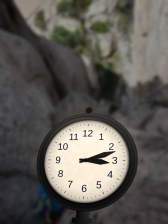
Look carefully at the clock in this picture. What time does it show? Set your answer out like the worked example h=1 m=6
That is h=3 m=12
